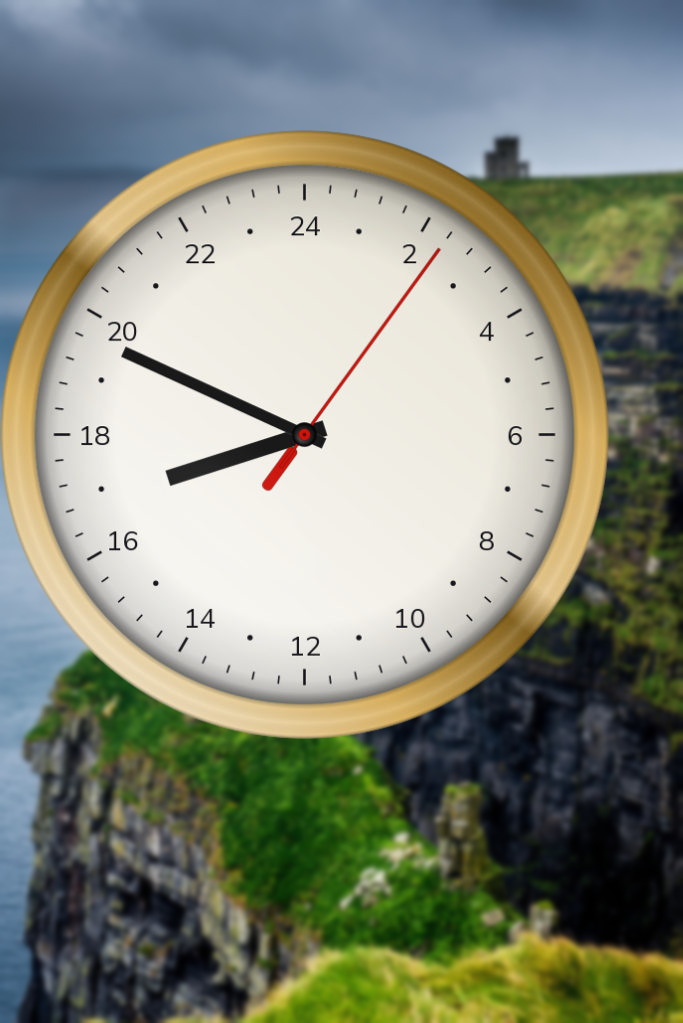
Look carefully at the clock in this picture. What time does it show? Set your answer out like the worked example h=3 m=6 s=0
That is h=16 m=49 s=6
